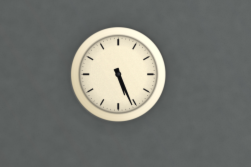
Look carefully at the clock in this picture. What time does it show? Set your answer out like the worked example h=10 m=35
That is h=5 m=26
